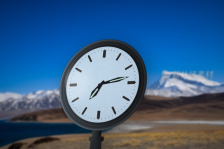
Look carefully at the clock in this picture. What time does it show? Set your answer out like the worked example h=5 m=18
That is h=7 m=13
